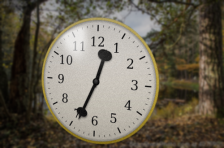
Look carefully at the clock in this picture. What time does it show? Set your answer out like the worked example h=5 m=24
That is h=12 m=34
